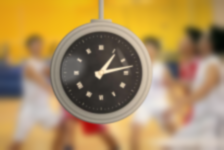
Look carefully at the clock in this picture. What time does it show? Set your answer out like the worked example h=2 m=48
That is h=1 m=13
